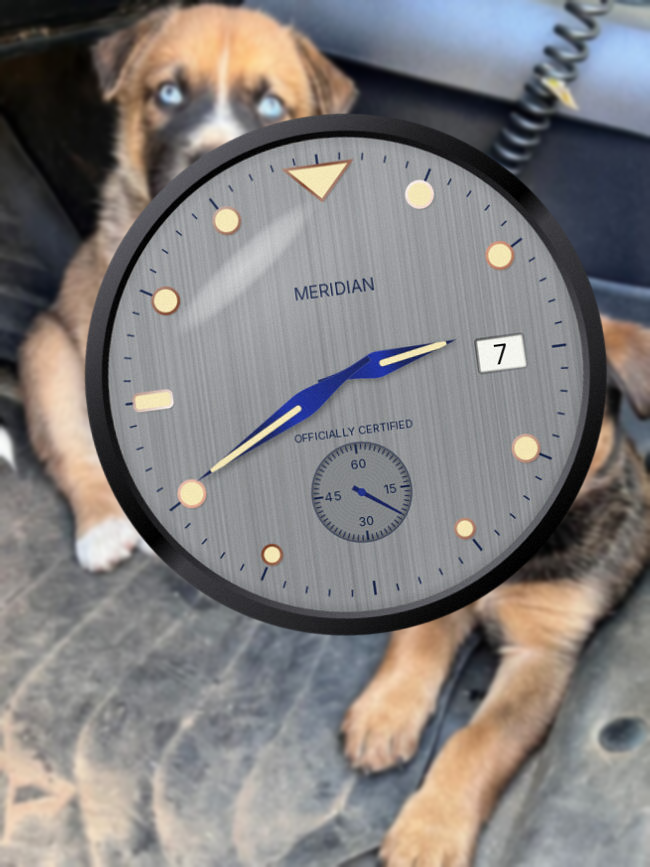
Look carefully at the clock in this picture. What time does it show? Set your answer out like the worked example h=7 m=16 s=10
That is h=2 m=40 s=21
